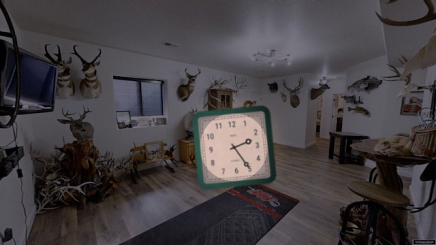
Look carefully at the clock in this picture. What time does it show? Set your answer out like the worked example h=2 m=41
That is h=2 m=25
